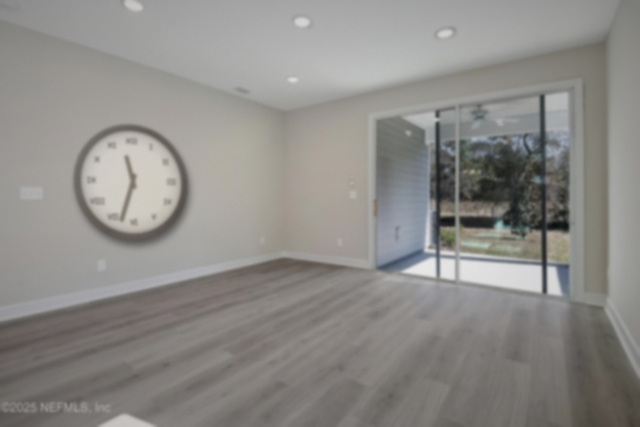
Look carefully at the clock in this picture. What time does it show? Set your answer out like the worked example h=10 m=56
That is h=11 m=33
